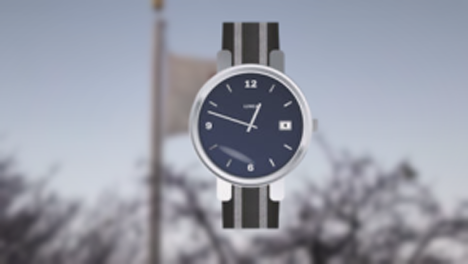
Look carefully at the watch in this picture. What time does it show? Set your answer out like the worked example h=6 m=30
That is h=12 m=48
